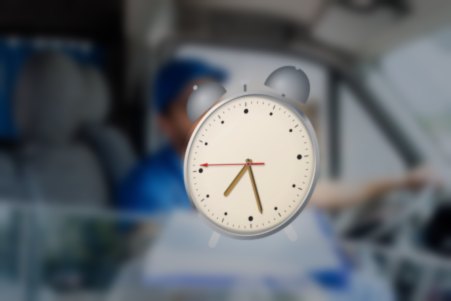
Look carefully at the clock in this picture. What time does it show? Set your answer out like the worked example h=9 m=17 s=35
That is h=7 m=27 s=46
